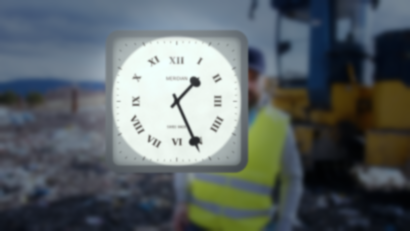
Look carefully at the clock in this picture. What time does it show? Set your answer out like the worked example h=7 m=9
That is h=1 m=26
